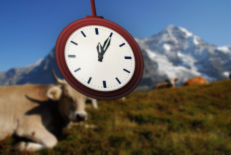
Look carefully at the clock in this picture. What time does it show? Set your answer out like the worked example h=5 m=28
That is h=12 m=5
